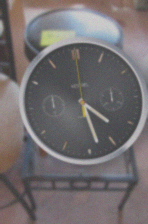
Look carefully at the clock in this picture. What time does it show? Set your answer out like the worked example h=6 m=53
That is h=4 m=28
